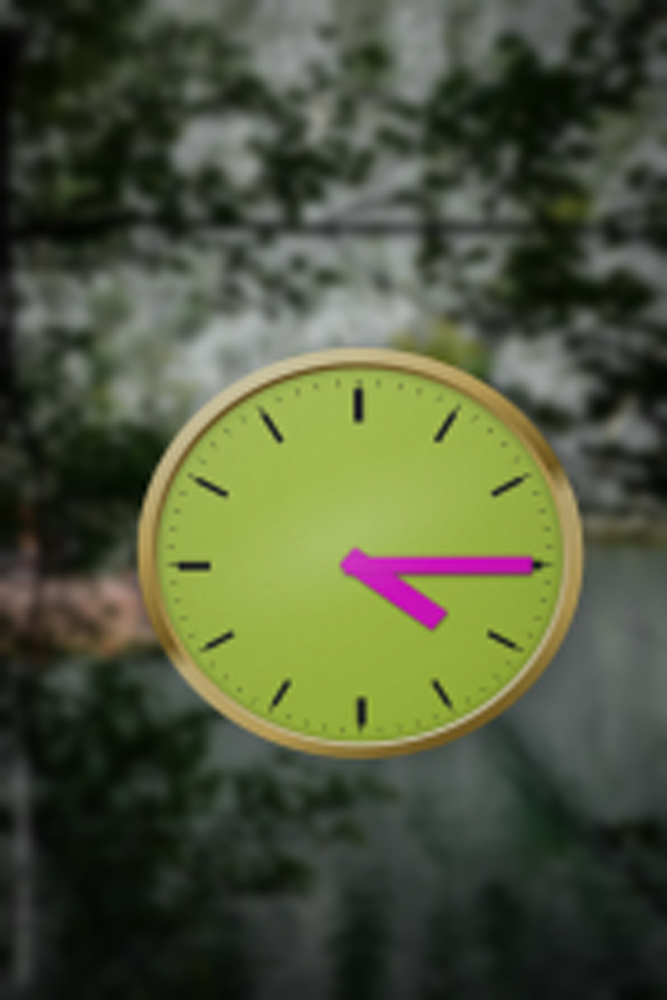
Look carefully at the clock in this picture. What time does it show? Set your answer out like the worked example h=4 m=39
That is h=4 m=15
